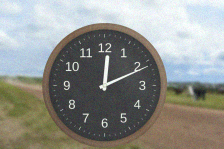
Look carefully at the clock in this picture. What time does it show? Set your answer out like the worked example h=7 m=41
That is h=12 m=11
